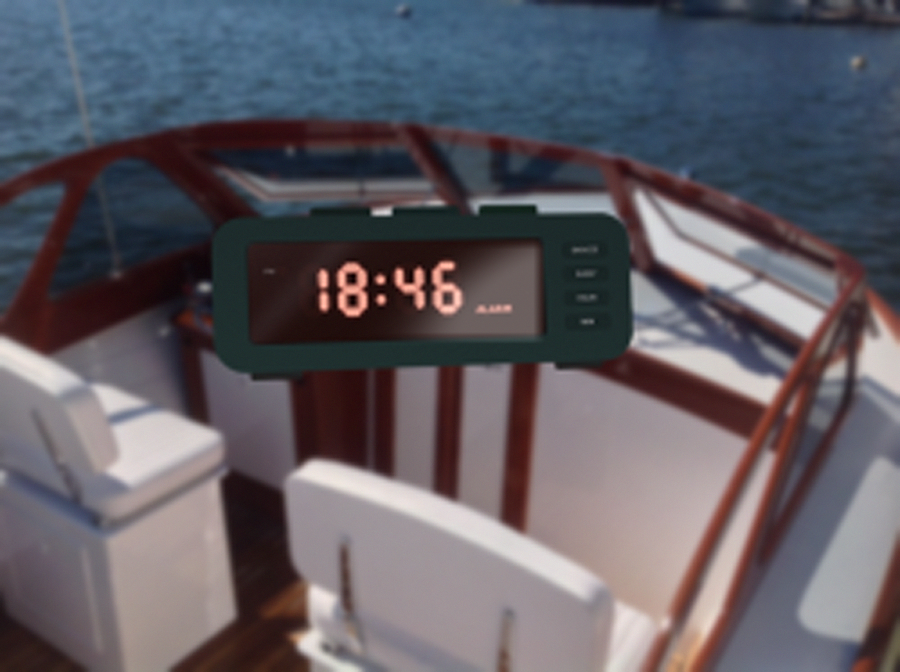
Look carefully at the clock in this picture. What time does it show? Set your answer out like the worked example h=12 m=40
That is h=18 m=46
